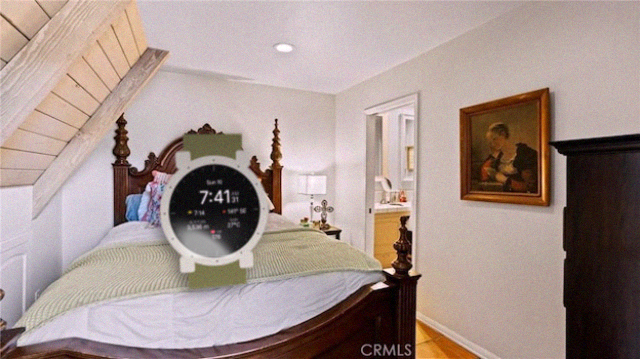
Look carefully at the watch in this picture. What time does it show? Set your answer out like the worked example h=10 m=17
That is h=7 m=41
